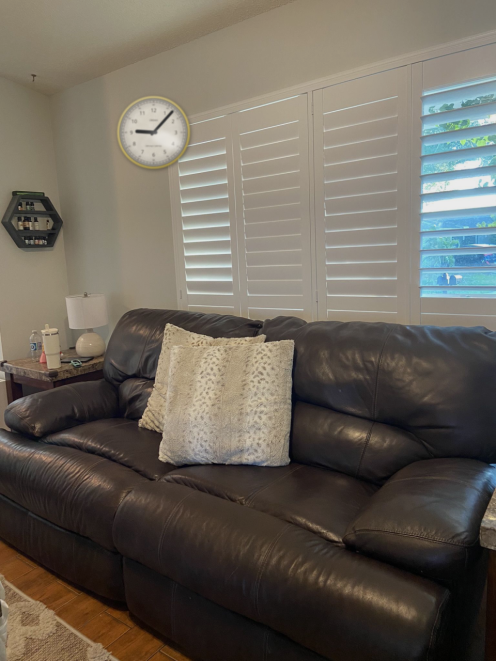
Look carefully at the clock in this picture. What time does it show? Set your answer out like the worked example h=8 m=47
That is h=9 m=7
